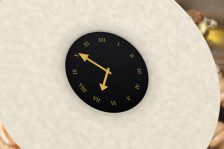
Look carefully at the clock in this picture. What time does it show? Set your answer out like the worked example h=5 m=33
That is h=6 m=51
